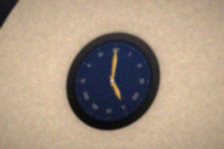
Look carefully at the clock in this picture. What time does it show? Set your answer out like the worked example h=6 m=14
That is h=5 m=0
